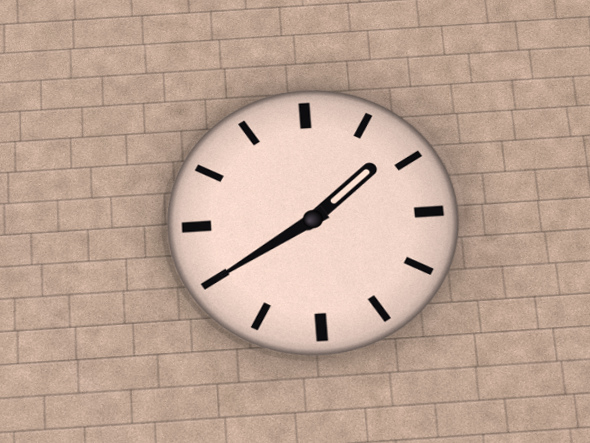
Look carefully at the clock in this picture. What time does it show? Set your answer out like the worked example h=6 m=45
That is h=1 m=40
